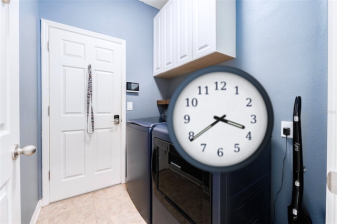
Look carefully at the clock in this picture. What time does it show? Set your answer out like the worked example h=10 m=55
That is h=3 m=39
